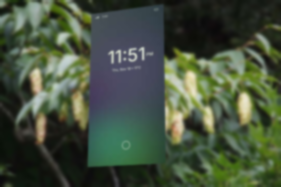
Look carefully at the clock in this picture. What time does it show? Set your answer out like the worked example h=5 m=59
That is h=11 m=51
